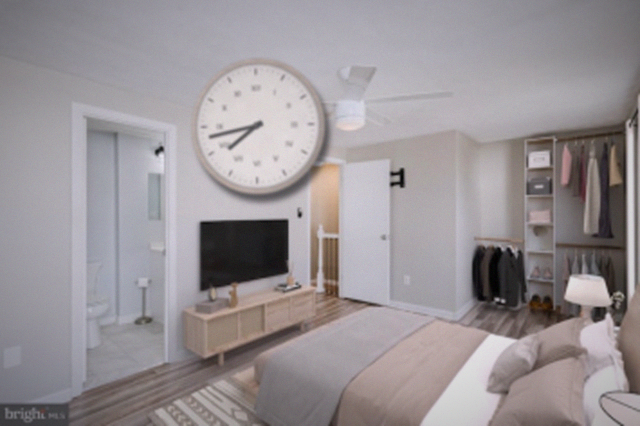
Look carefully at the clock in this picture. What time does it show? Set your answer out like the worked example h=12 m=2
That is h=7 m=43
